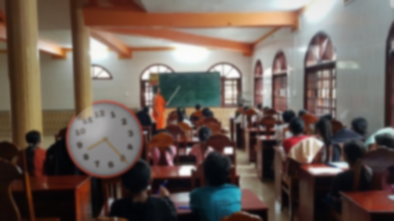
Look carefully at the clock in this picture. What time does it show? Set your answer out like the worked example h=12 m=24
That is h=8 m=25
